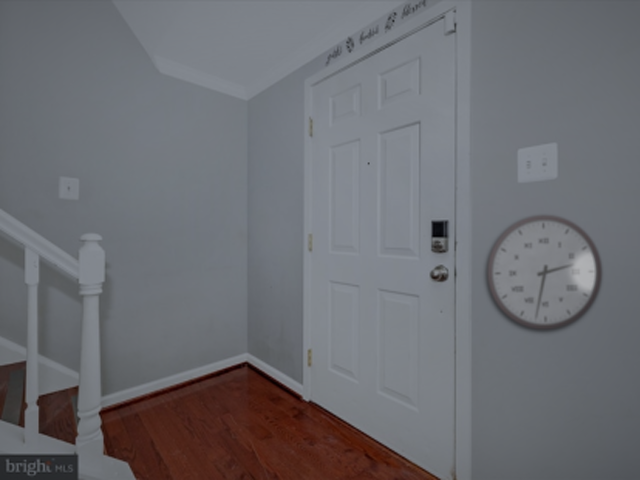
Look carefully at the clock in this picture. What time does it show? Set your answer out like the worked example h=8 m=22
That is h=2 m=32
